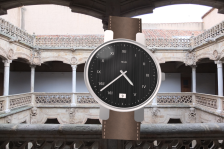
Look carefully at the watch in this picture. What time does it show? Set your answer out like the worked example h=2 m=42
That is h=4 m=38
